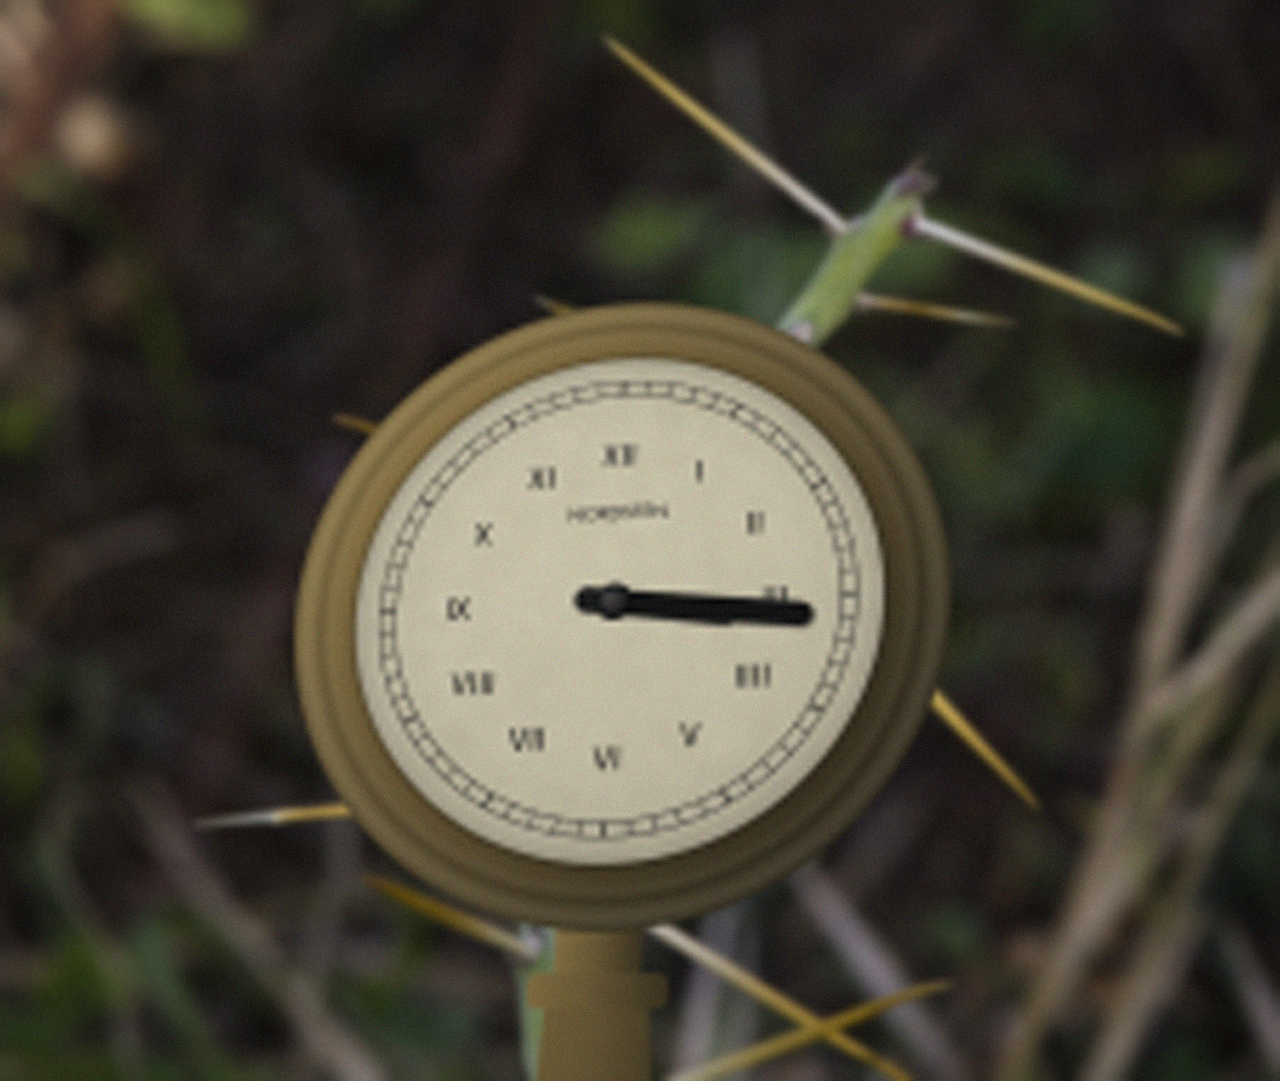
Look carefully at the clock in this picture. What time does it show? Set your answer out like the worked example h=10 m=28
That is h=3 m=16
